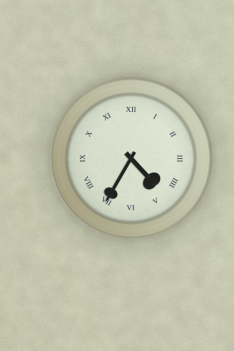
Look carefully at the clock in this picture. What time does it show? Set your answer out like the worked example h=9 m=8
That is h=4 m=35
